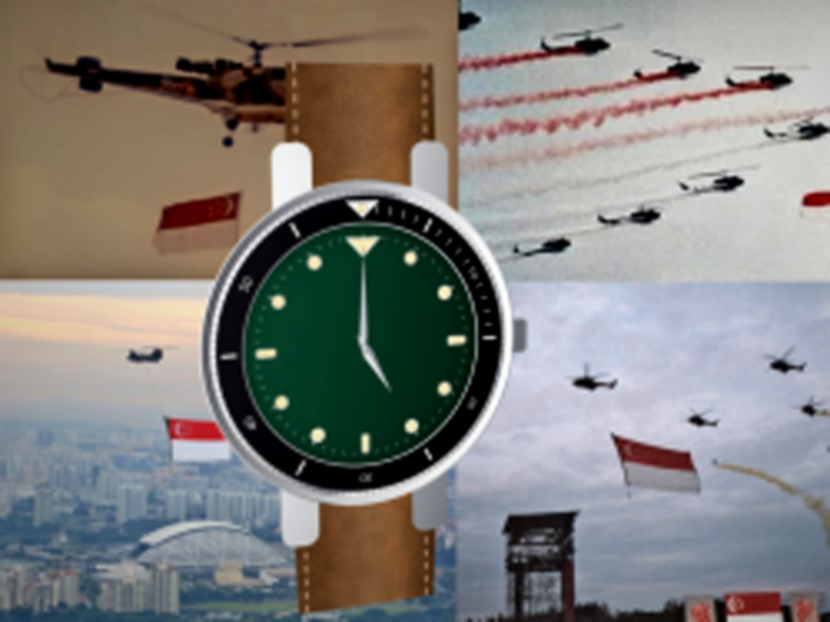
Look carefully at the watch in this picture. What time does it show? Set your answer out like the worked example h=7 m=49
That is h=5 m=0
